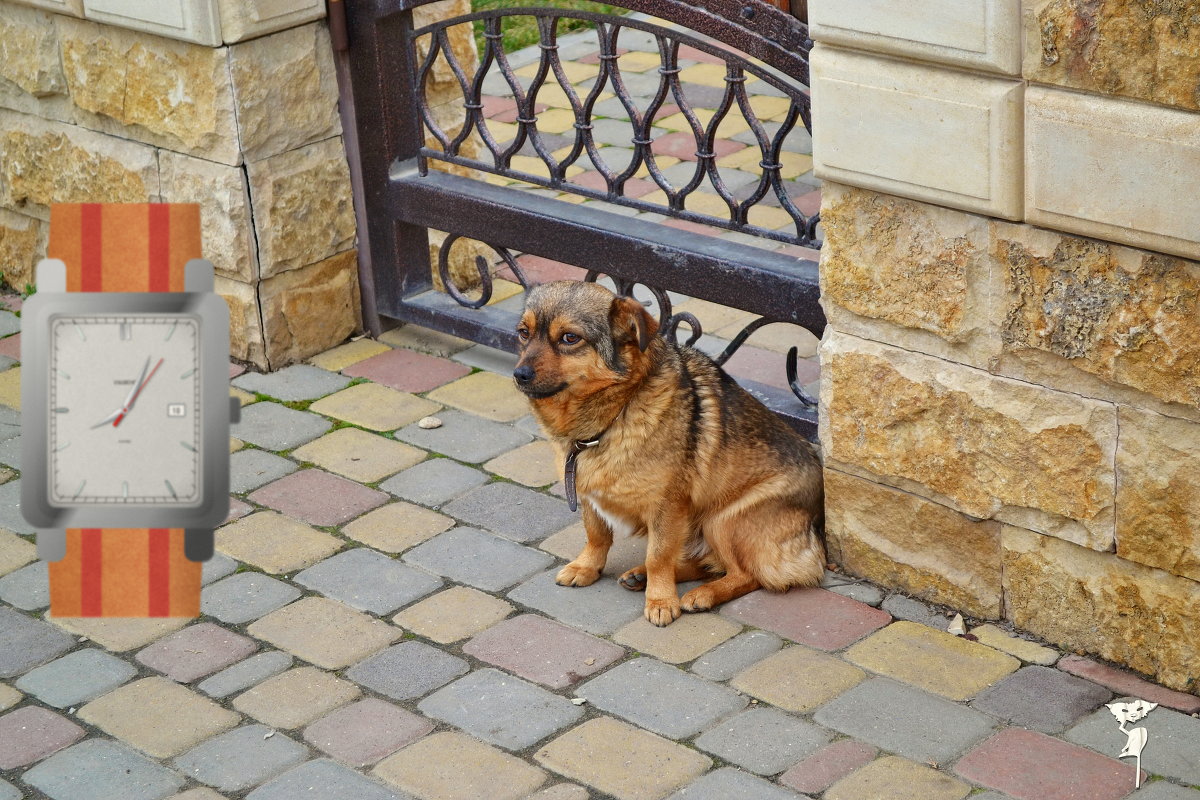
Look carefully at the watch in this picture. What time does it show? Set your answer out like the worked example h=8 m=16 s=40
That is h=8 m=4 s=6
